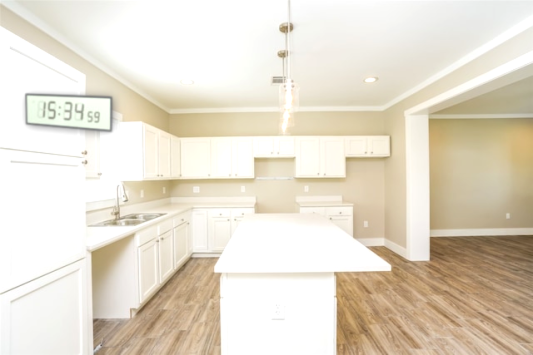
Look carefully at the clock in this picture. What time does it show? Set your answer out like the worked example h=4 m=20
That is h=15 m=34
